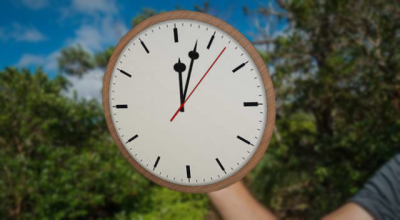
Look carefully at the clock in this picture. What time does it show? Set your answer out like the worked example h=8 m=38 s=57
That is h=12 m=3 s=7
